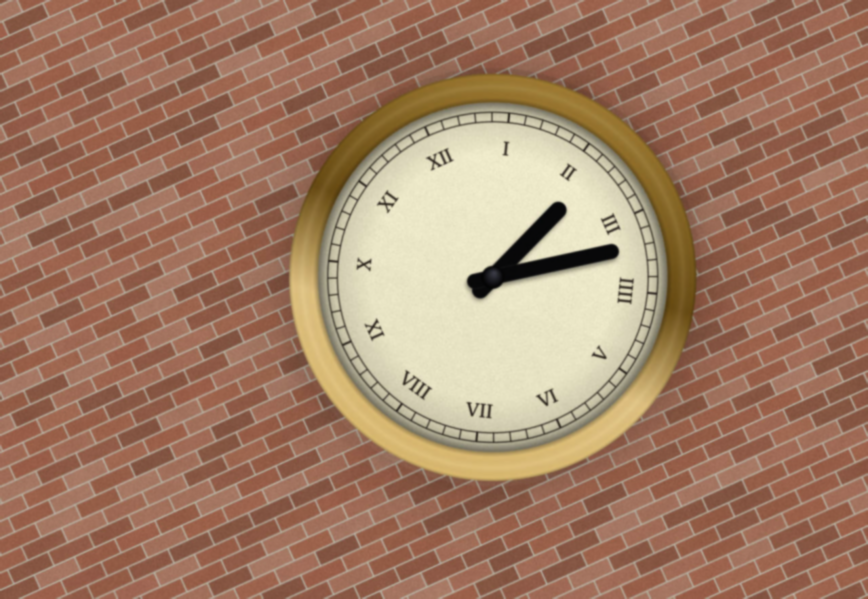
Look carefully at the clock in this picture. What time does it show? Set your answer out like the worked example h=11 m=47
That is h=2 m=17
